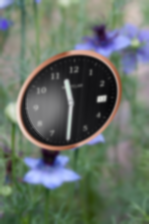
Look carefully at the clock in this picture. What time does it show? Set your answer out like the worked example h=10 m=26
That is h=11 m=30
